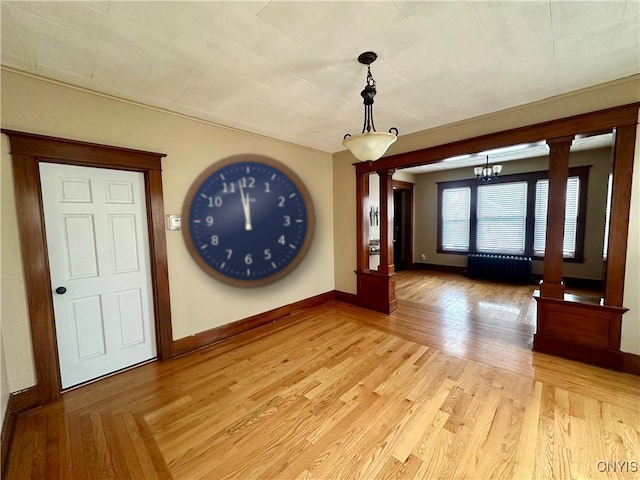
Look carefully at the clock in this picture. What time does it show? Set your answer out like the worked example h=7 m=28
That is h=11 m=58
